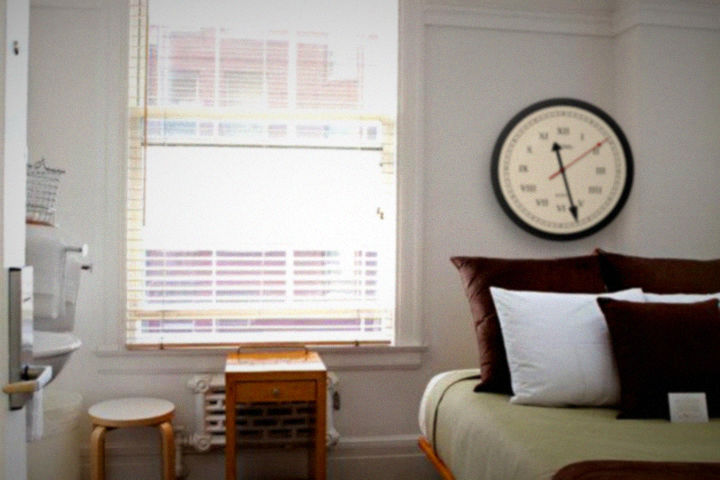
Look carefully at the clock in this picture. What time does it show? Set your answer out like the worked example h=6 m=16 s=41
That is h=11 m=27 s=9
